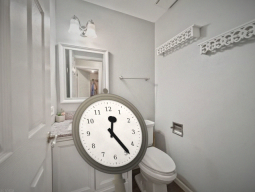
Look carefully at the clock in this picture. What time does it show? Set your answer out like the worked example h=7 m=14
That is h=12 m=24
